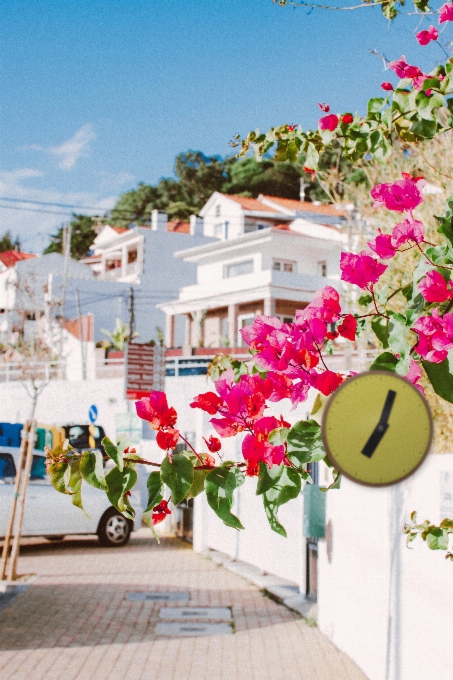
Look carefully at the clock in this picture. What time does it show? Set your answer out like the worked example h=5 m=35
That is h=7 m=3
